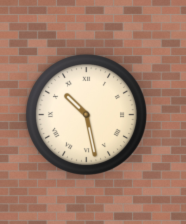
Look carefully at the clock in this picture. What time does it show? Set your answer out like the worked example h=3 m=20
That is h=10 m=28
